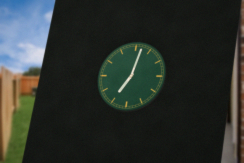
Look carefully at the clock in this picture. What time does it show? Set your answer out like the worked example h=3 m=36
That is h=7 m=2
